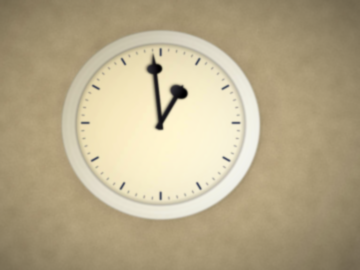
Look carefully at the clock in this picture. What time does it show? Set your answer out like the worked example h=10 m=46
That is h=12 m=59
